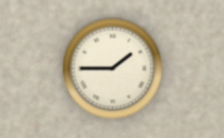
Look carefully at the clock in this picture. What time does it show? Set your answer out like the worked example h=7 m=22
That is h=1 m=45
